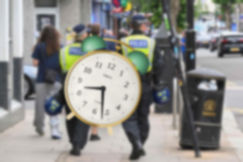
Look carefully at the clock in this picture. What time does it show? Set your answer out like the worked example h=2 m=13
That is h=8 m=27
